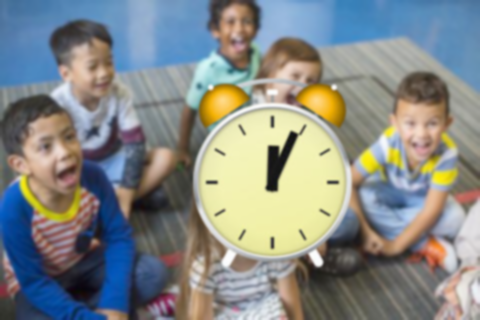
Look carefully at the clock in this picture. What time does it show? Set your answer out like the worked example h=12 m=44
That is h=12 m=4
